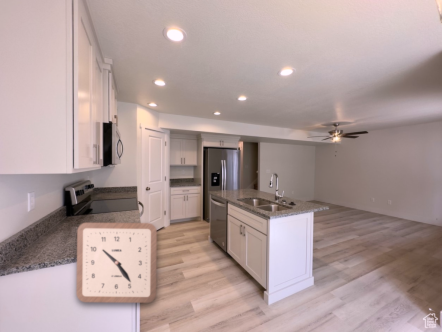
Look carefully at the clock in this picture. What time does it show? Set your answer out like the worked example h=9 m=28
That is h=10 m=24
